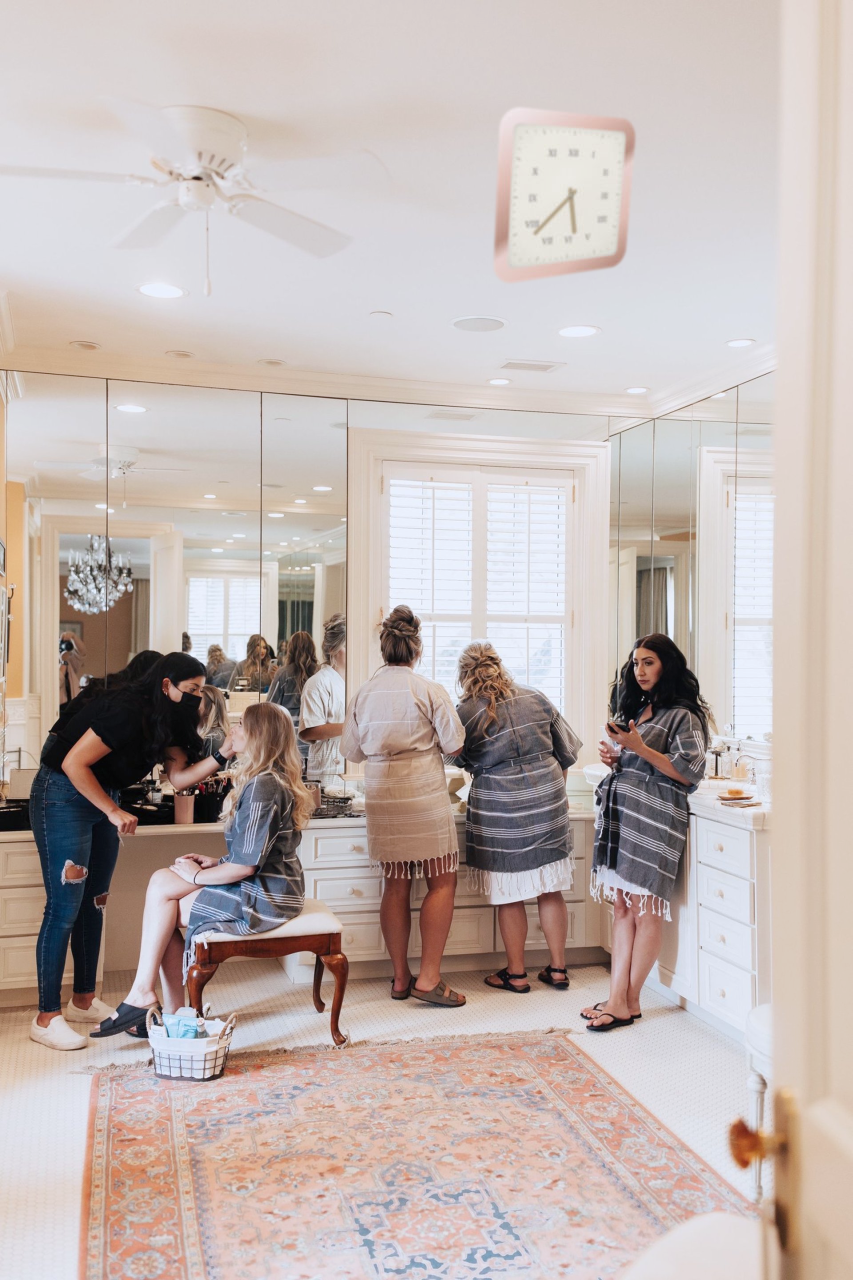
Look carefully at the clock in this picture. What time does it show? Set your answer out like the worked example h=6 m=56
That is h=5 m=38
